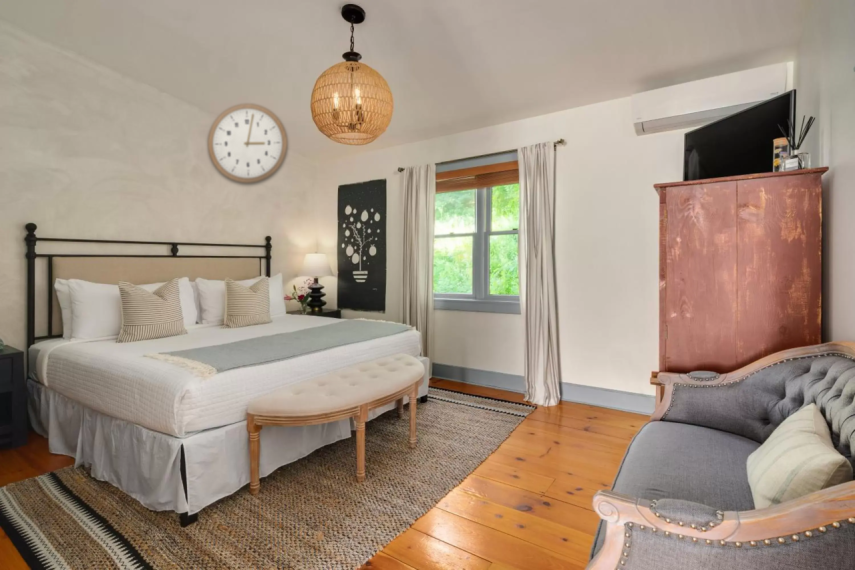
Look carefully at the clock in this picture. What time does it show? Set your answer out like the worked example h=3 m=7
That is h=3 m=2
